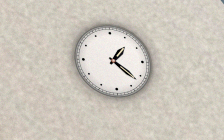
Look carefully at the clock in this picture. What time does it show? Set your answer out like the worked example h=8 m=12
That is h=1 m=22
